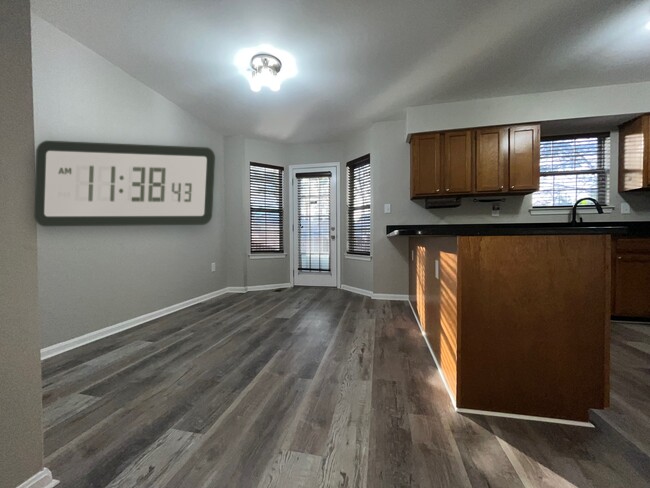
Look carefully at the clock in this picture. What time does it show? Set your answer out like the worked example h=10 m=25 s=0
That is h=11 m=38 s=43
